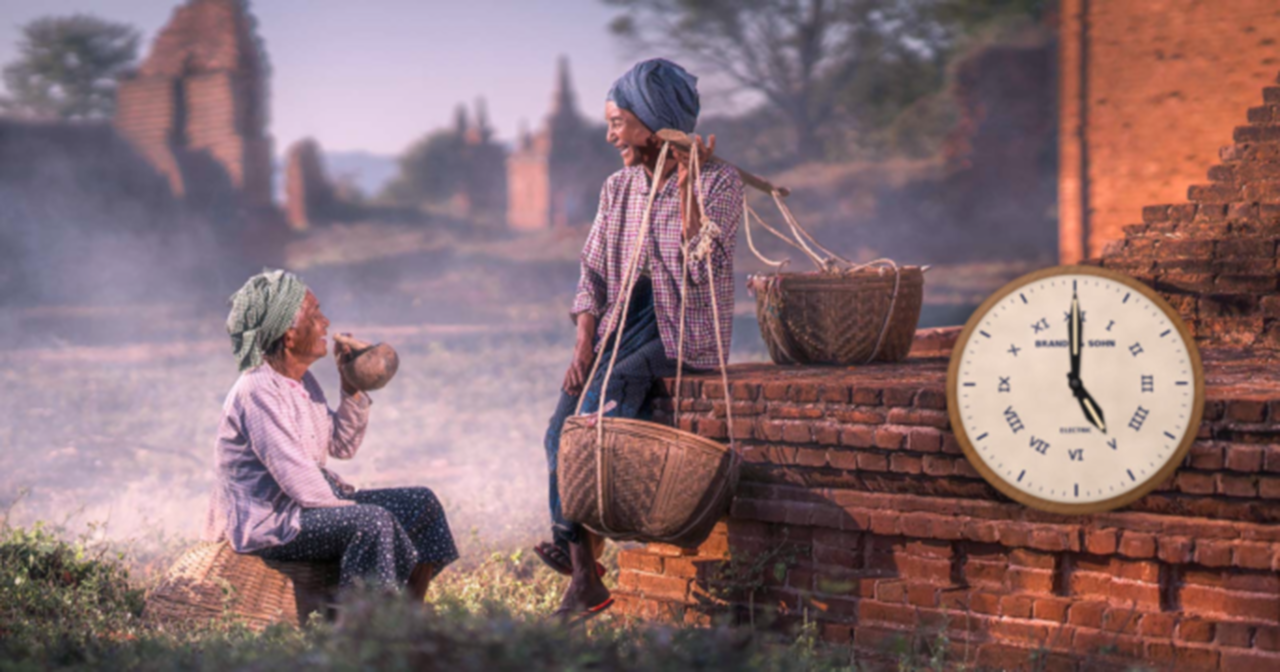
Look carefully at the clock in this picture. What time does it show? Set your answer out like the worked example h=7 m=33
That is h=5 m=0
